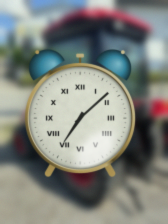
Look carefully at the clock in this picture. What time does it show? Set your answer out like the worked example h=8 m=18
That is h=7 m=8
